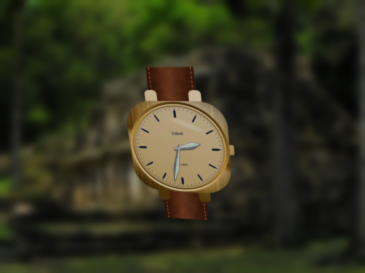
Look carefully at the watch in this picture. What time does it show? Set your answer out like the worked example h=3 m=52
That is h=2 m=32
